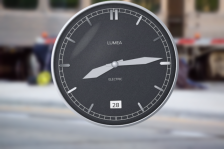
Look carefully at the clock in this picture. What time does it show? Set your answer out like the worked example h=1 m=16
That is h=8 m=14
